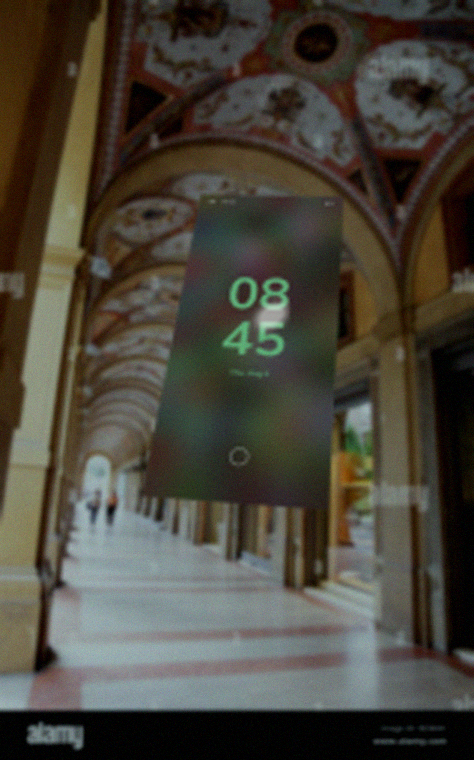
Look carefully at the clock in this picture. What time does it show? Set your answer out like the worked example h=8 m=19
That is h=8 m=45
